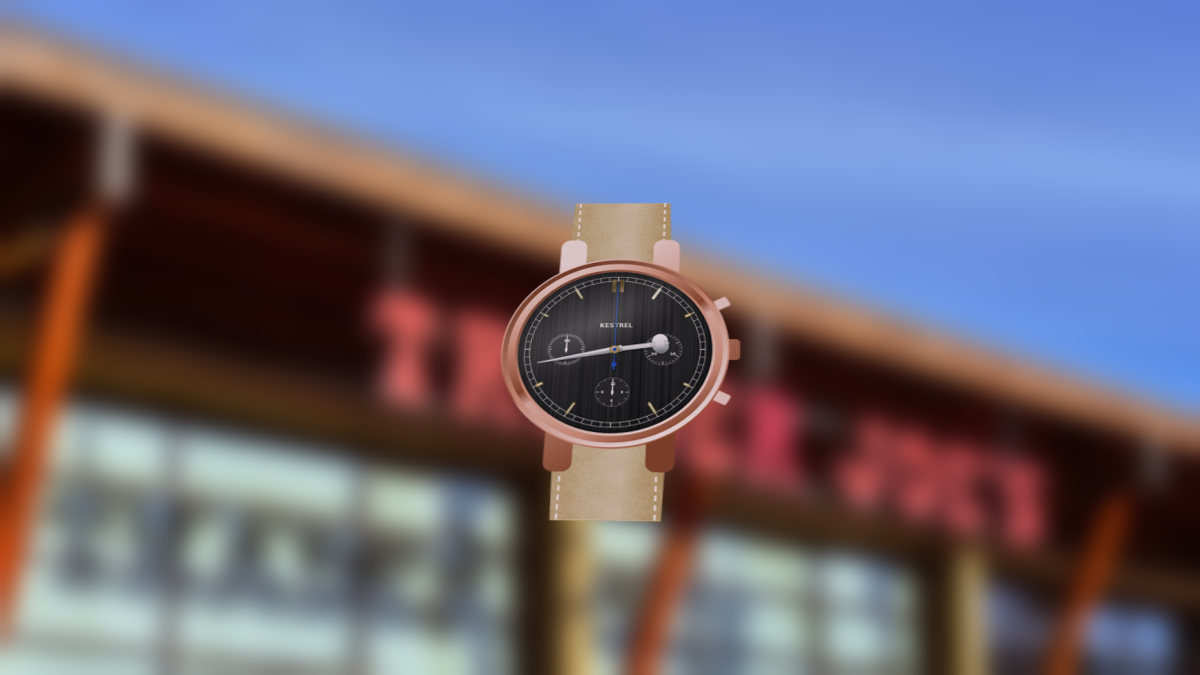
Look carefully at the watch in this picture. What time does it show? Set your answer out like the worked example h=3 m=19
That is h=2 m=43
